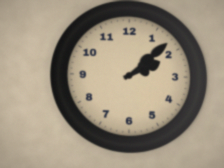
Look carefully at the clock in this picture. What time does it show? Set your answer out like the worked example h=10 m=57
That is h=2 m=8
